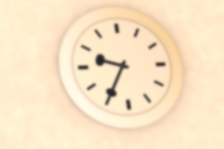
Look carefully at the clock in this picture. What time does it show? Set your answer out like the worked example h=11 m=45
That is h=9 m=35
